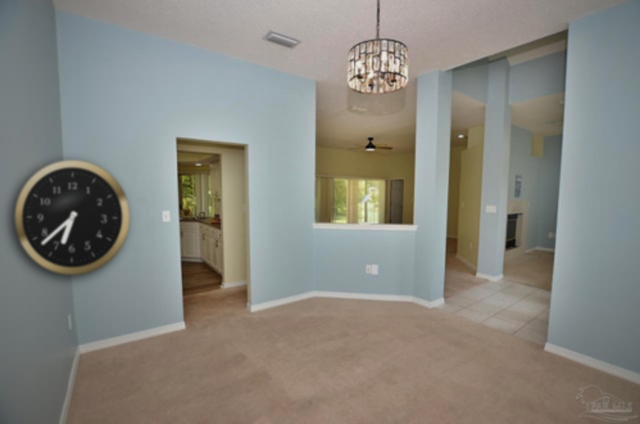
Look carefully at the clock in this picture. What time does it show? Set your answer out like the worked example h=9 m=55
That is h=6 m=38
